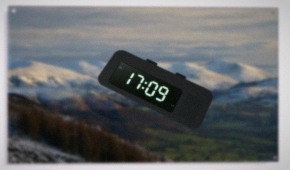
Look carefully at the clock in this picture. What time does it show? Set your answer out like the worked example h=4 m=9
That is h=17 m=9
